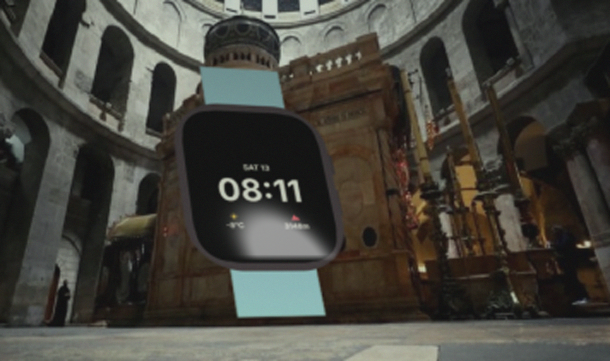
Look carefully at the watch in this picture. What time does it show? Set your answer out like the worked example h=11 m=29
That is h=8 m=11
